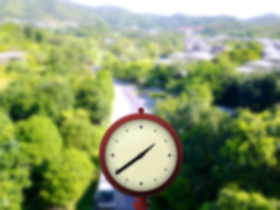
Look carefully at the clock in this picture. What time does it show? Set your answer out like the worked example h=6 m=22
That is h=1 m=39
